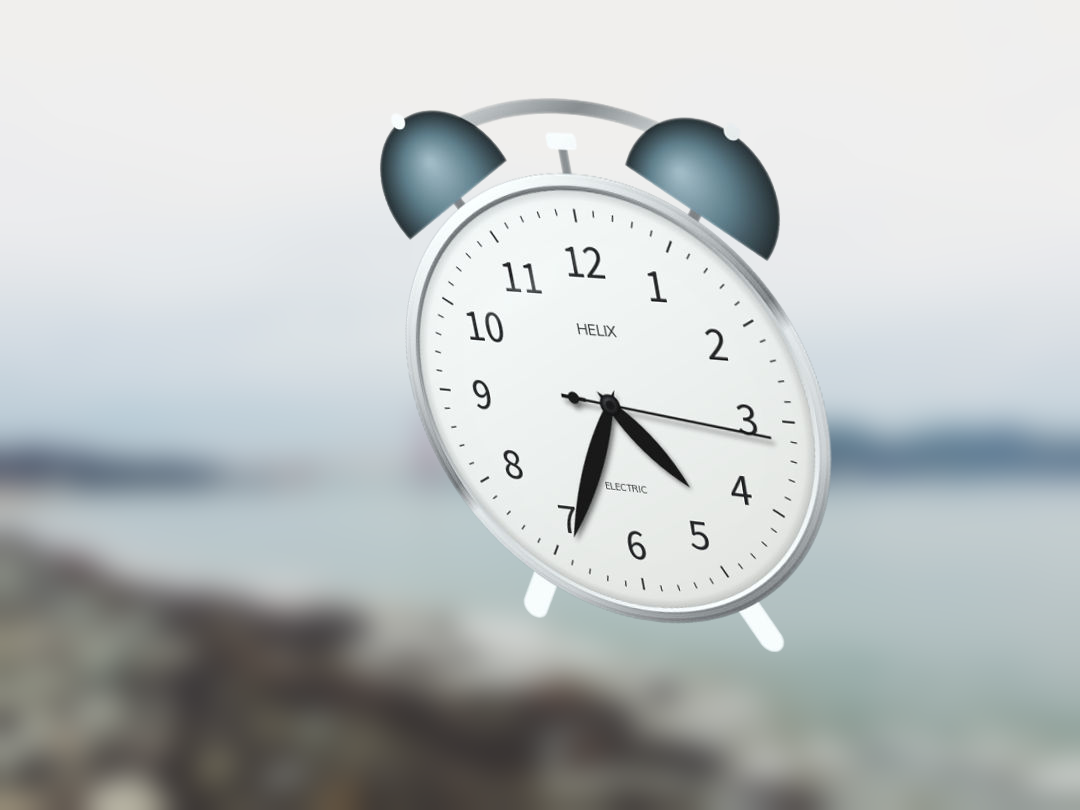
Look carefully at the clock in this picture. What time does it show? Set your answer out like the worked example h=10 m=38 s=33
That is h=4 m=34 s=16
